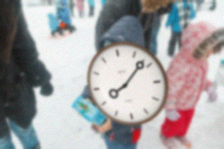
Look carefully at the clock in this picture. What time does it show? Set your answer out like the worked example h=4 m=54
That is h=8 m=8
